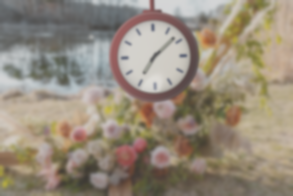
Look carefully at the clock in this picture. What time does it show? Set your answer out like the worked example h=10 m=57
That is h=7 m=8
